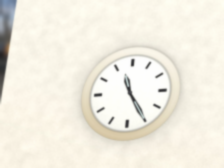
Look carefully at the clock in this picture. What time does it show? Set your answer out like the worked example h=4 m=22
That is h=11 m=25
